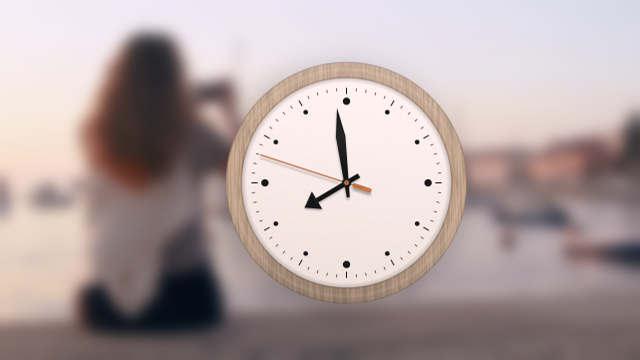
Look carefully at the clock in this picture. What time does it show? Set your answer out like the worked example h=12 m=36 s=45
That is h=7 m=58 s=48
